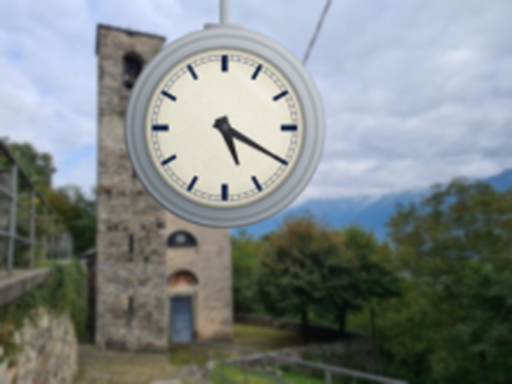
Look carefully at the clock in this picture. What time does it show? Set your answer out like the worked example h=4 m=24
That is h=5 m=20
